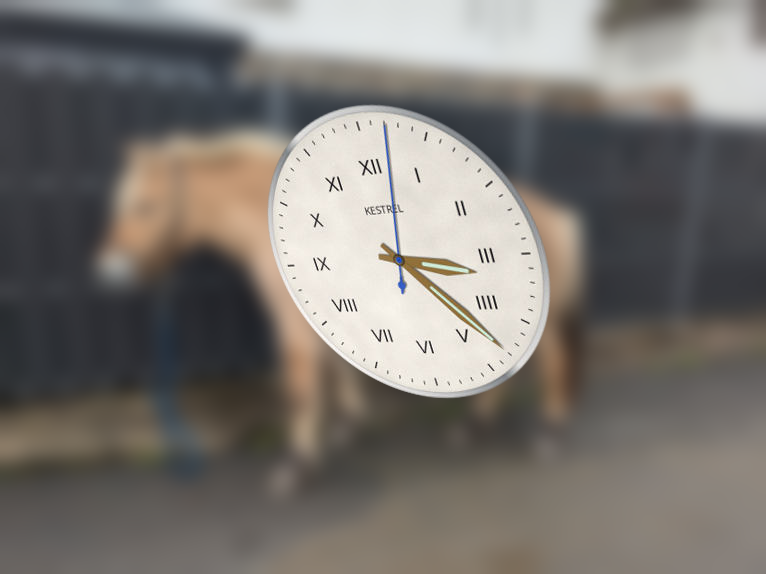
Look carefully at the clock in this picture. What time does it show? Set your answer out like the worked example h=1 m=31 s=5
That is h=3 m=23 s=2
